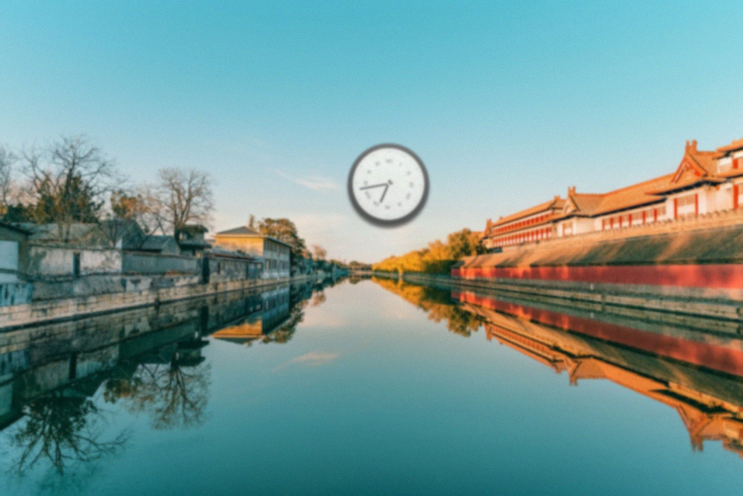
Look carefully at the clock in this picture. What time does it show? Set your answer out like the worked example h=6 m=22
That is h=6 m=43
